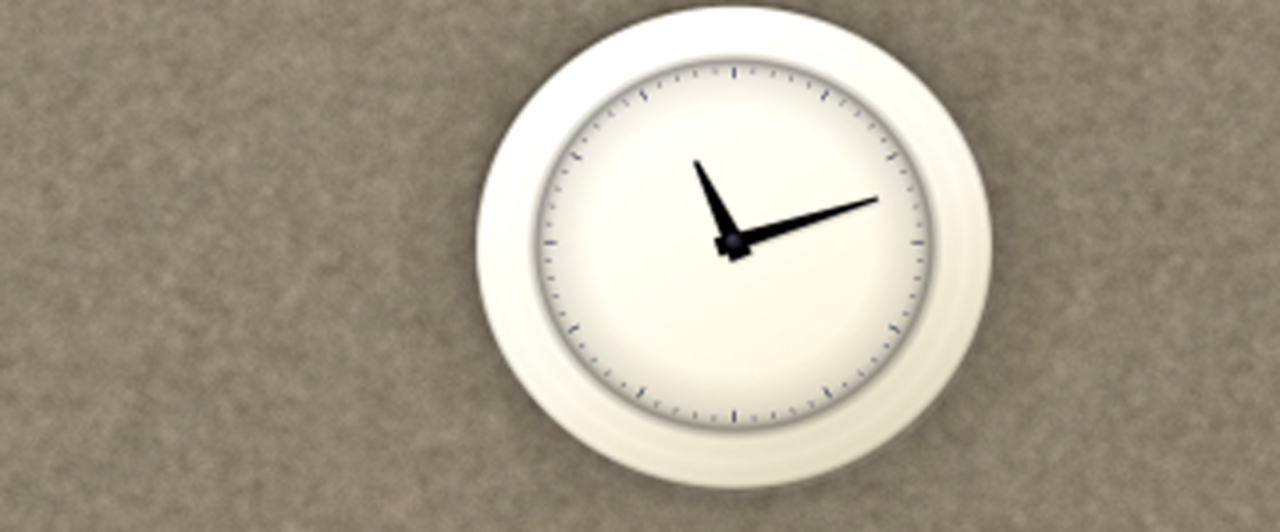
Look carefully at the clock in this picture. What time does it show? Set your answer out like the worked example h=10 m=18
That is h=11 m=12
